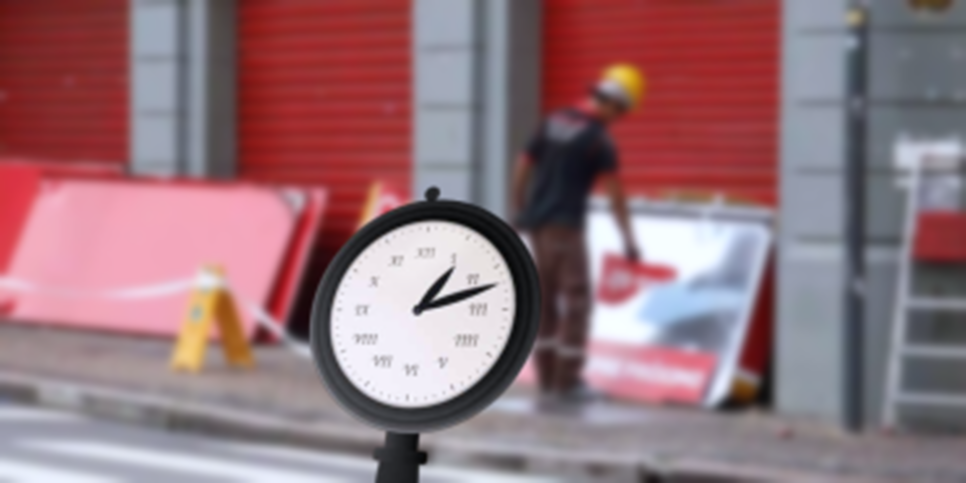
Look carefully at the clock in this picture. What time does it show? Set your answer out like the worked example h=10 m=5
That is h=1 m=12
